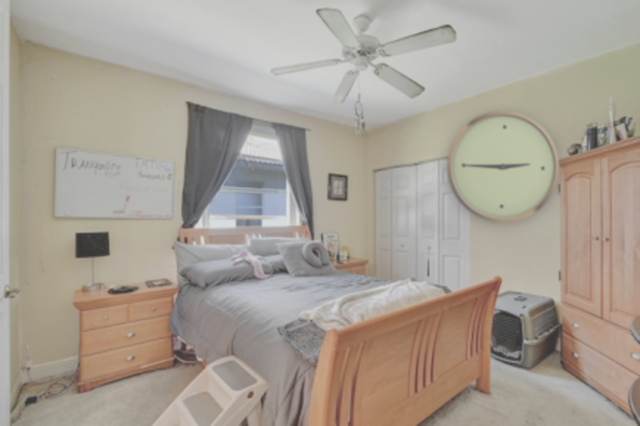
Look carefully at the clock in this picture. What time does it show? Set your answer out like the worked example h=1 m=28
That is h=2 m=45
